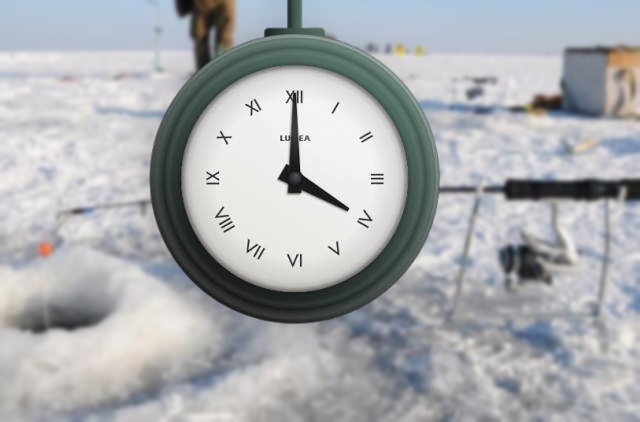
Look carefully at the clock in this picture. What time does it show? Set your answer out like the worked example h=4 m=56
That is h=4 m=0
